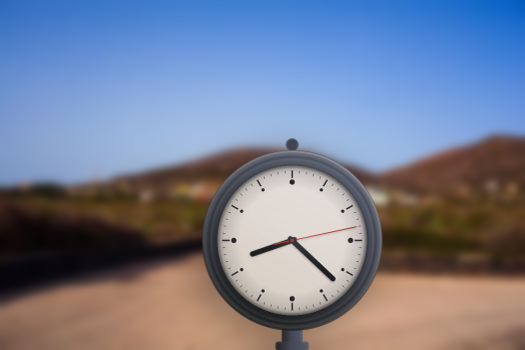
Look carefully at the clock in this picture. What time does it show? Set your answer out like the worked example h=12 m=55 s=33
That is h=8 m=22 s=13
